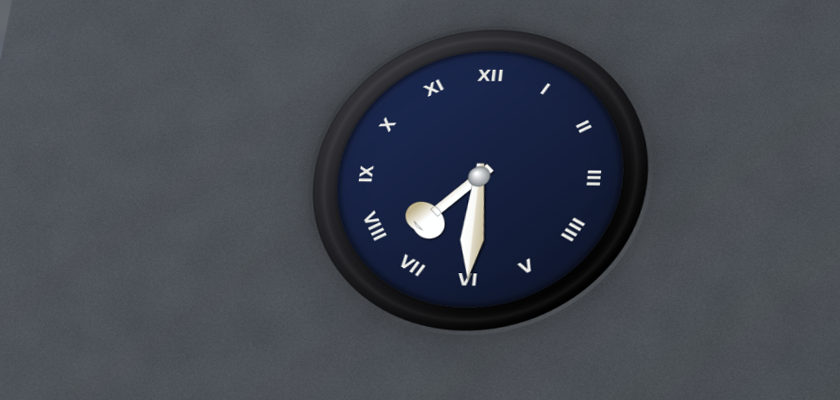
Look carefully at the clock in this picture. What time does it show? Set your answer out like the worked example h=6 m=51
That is h=7 m=30
